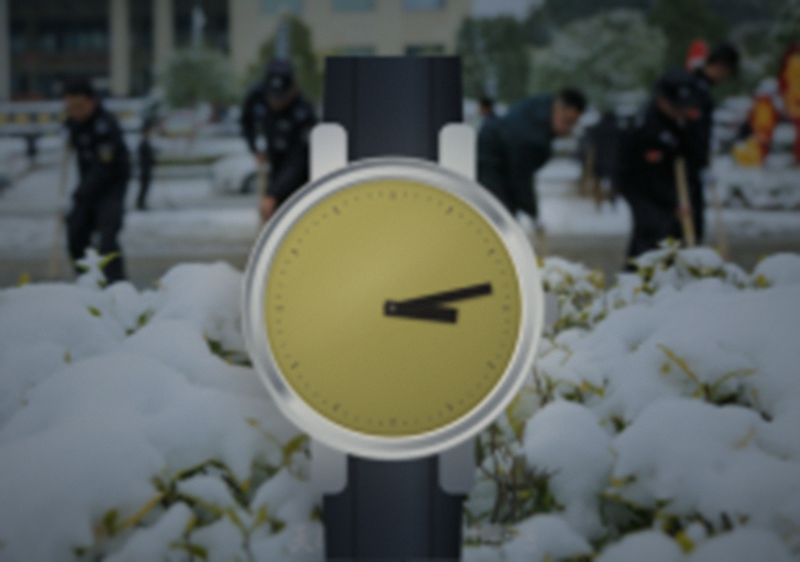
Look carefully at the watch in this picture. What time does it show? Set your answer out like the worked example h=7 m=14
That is h=3 m=13
